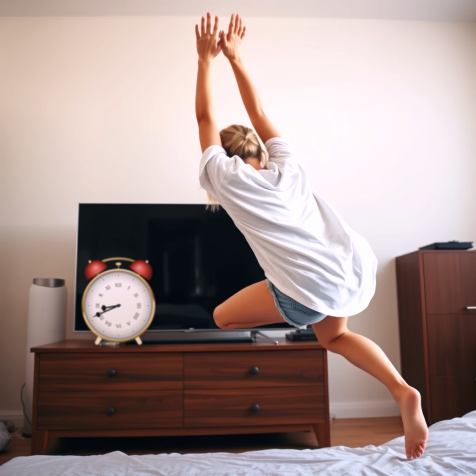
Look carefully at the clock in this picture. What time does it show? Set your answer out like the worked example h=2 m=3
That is h=8 m=41
